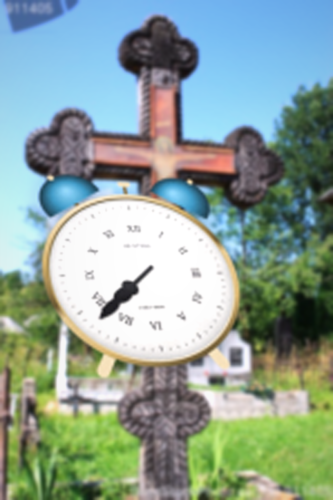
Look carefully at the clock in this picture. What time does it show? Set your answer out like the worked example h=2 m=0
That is h=7 m=38
